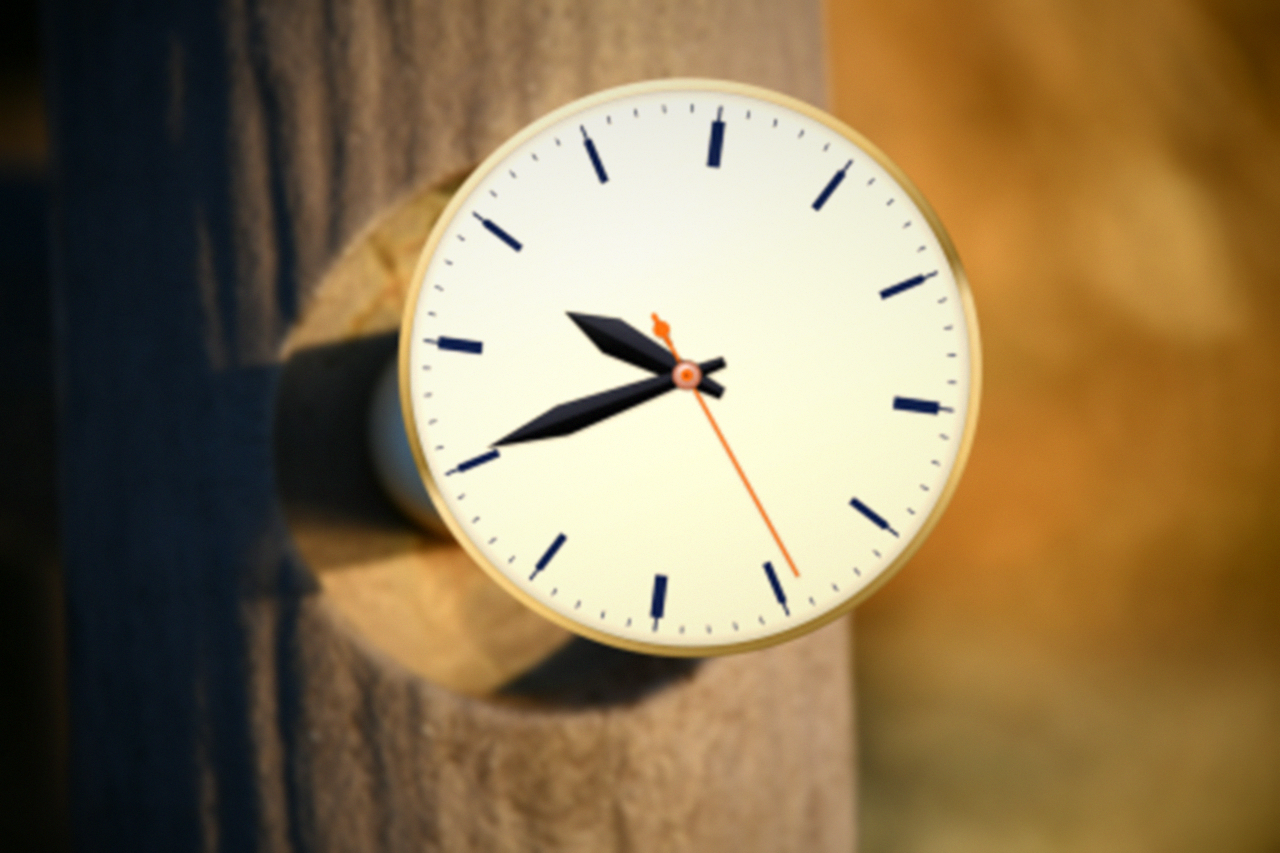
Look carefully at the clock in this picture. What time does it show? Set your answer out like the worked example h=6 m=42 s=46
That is h=9 m=40 s=24
